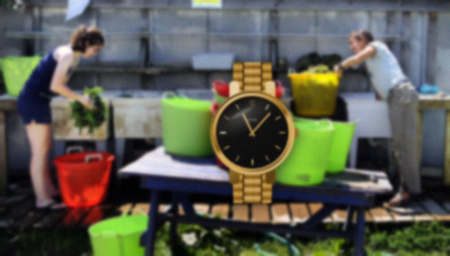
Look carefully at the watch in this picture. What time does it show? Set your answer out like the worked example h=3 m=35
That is h=11 m=7
